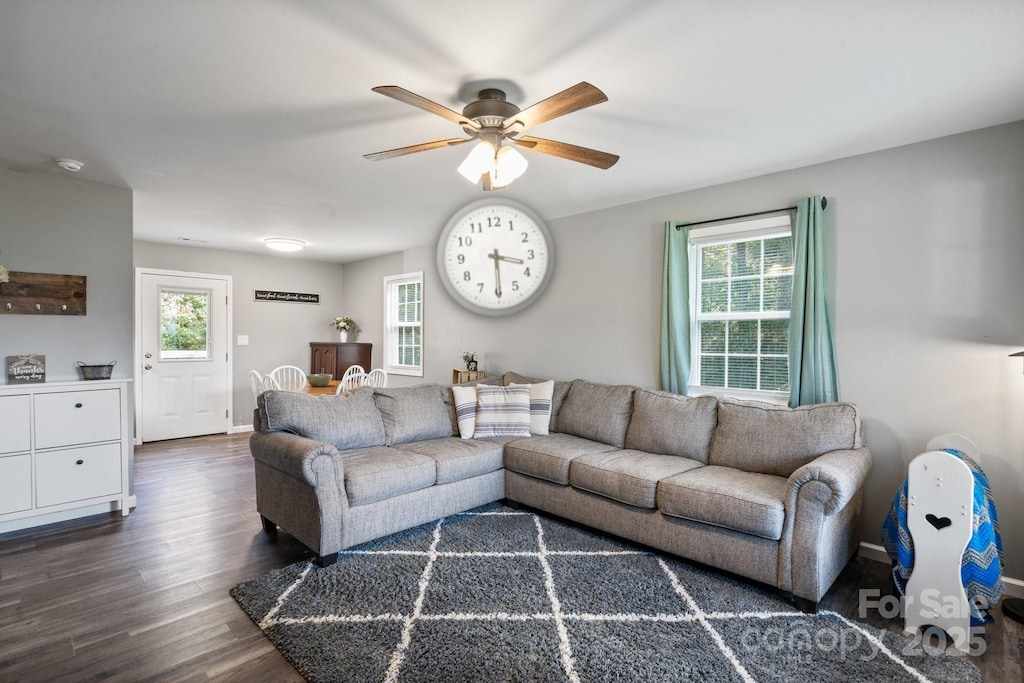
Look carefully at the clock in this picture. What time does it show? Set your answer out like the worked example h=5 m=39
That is h=3 m=30
